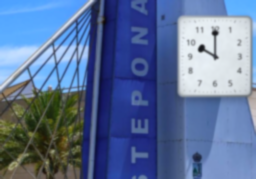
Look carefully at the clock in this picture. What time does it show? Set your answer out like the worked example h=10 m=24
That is h=10 m=0
